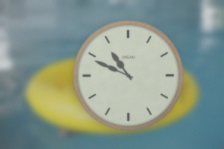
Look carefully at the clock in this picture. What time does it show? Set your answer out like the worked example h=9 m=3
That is h=10 m=49
